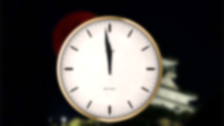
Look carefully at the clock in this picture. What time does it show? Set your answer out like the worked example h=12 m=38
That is h=11 m=59
